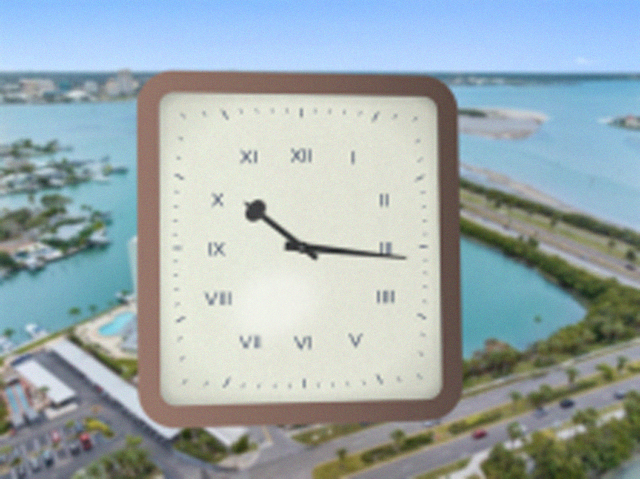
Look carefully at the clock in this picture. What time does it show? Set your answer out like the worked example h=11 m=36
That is h=10 m=16
